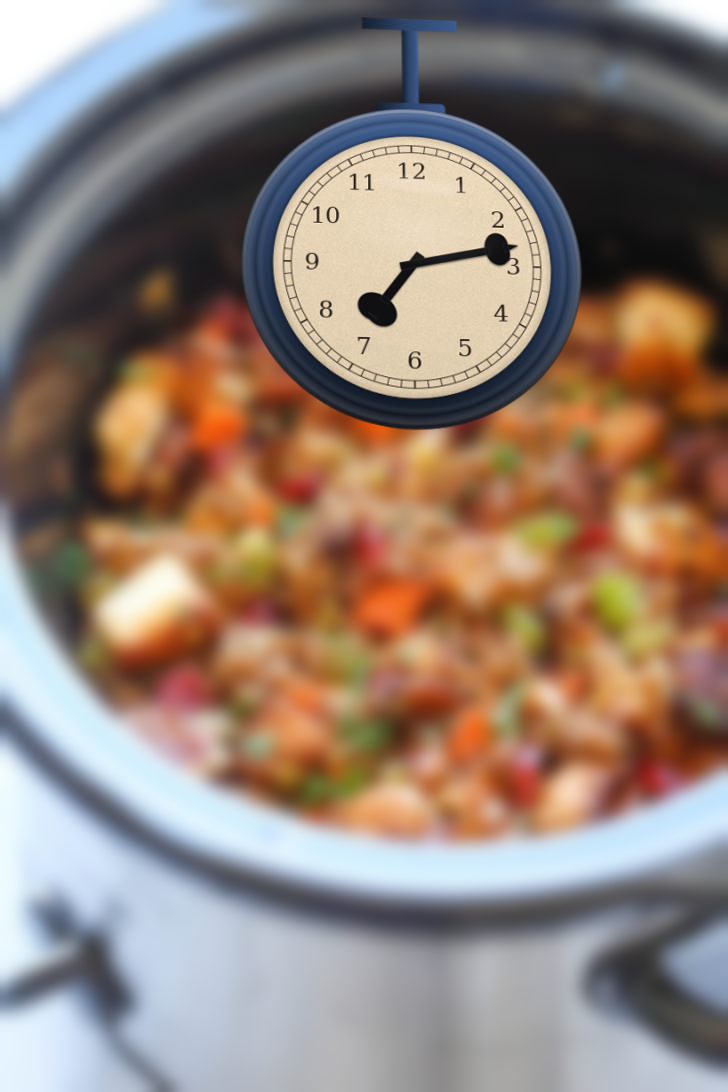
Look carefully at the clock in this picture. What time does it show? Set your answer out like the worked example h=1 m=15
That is h=7 m=13
